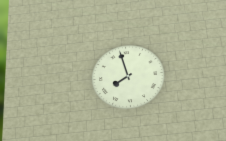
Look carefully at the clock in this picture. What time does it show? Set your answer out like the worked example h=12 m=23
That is h=7 m=58
